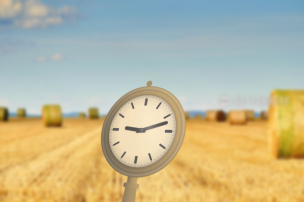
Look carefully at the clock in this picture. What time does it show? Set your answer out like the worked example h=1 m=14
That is h=9 m=12
